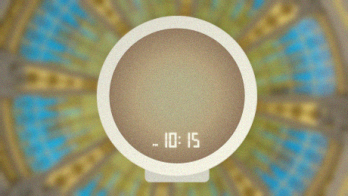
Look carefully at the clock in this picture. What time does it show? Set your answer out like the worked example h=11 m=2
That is h=10 m=15
